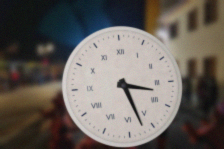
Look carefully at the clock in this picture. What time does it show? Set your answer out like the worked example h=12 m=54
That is h=3 m=27
